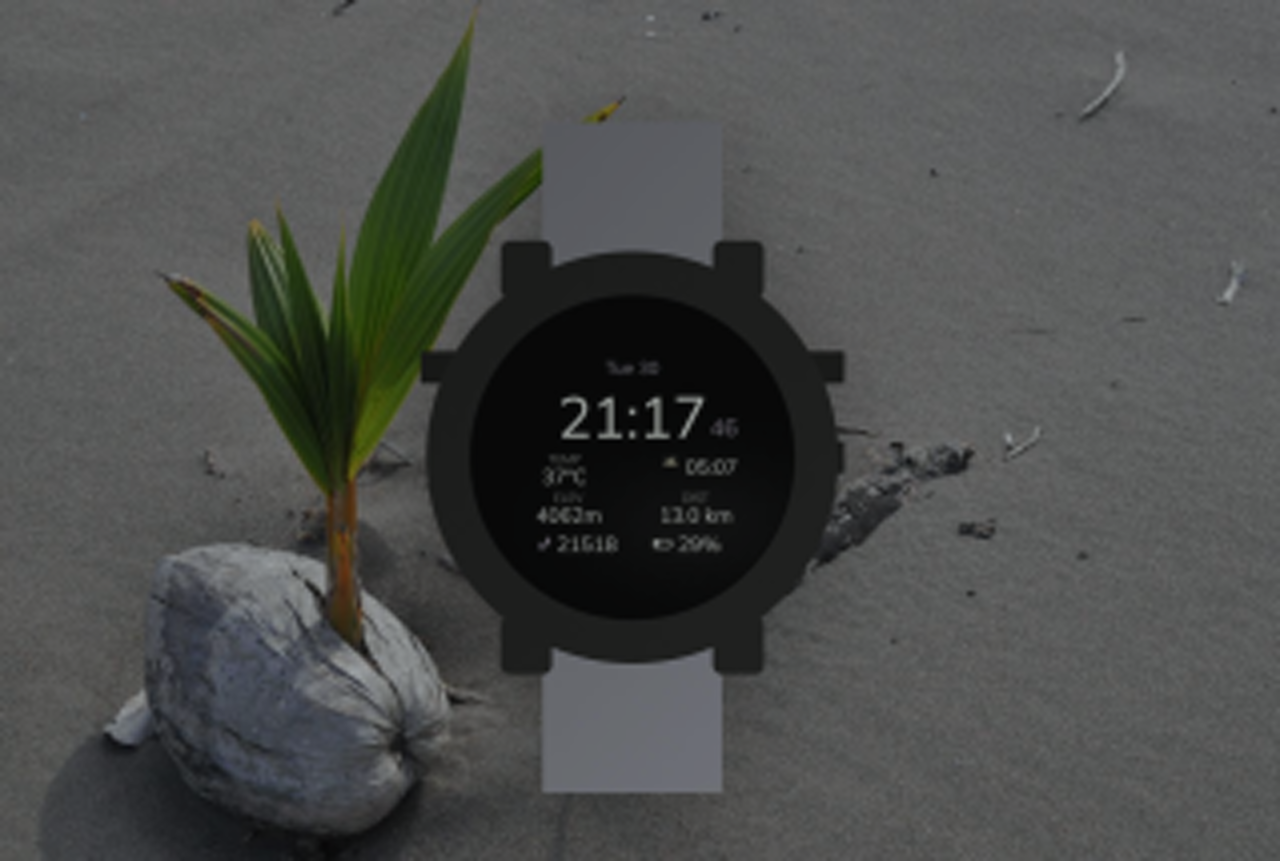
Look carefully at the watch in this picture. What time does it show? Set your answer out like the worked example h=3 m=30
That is h=21 m=17
